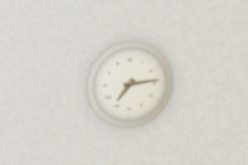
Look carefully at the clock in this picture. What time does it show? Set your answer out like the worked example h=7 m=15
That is h=7 m=14
